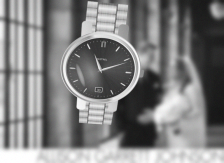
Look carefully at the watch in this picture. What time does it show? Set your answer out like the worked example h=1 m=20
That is h=11 m=11
